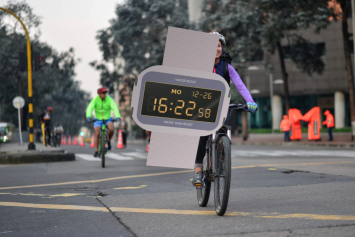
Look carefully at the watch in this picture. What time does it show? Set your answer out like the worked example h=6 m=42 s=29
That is h=16 m=22 s=58
